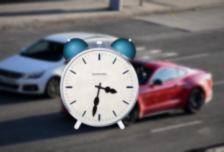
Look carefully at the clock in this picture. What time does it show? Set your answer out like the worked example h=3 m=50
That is h=3 m=32
